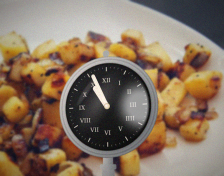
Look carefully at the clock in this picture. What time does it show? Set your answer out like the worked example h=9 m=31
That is h=10 m=56
